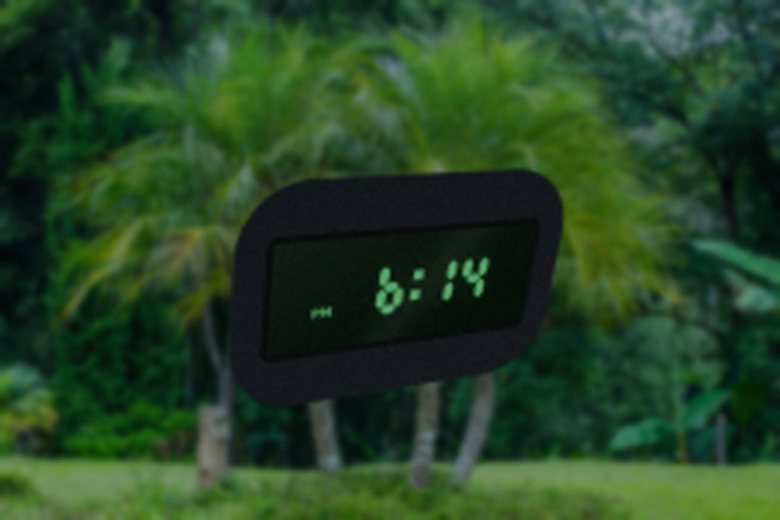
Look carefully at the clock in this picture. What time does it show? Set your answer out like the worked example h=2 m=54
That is h=6 m=14
